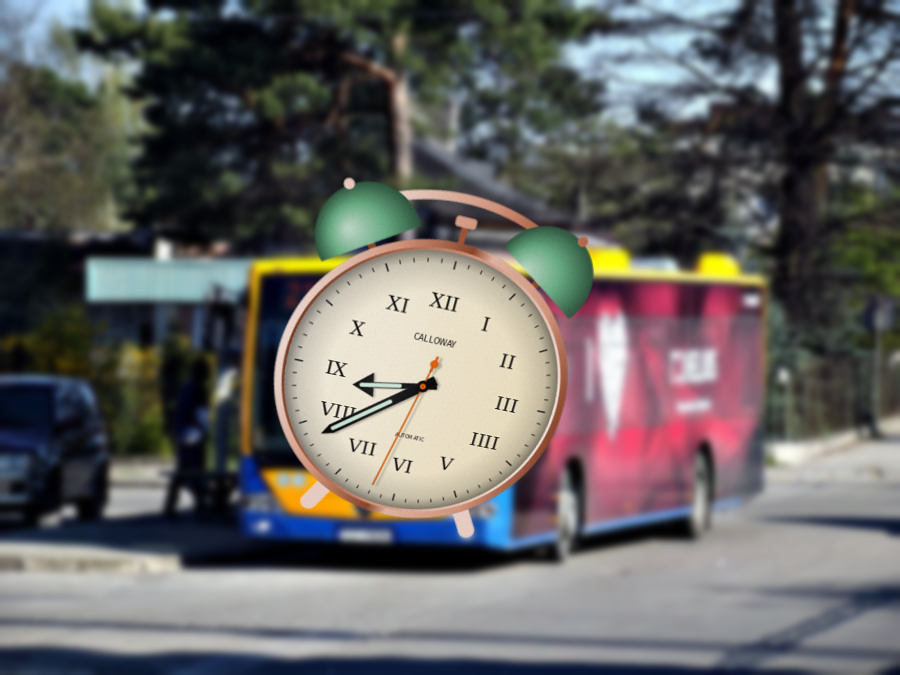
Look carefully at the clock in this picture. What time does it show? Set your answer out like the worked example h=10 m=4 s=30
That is h=8 m=38 s=32
